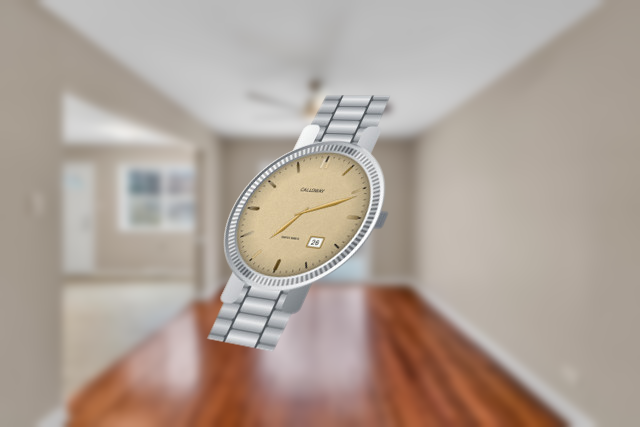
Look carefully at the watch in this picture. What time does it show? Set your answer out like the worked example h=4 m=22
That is h=7 m=11
